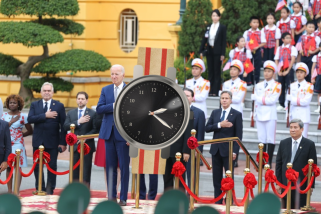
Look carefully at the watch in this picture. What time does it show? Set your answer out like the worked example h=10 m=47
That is h=2 m=21
